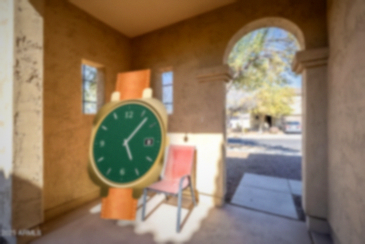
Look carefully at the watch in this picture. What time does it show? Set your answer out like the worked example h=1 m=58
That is h=5 m=7
